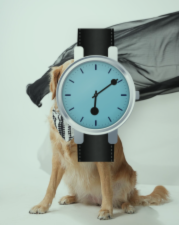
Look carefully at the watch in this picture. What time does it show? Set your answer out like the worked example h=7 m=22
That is h=6 m=9
